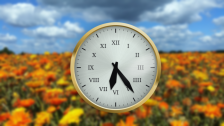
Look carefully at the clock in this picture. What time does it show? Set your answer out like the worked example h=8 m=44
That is h=6 m=24
